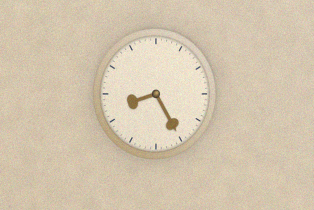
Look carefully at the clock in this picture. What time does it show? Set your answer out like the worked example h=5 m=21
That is h=8 m=25
